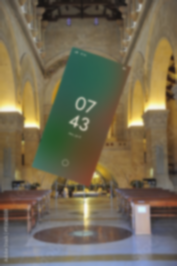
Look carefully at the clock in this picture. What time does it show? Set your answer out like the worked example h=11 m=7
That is h=7 m=43
